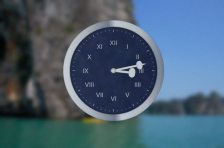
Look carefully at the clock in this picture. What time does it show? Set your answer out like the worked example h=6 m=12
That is h=3 m=13
